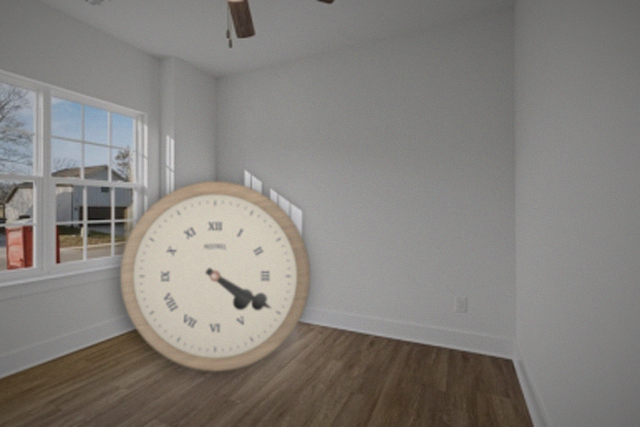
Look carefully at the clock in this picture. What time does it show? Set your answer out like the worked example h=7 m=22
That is h=4 m=20
